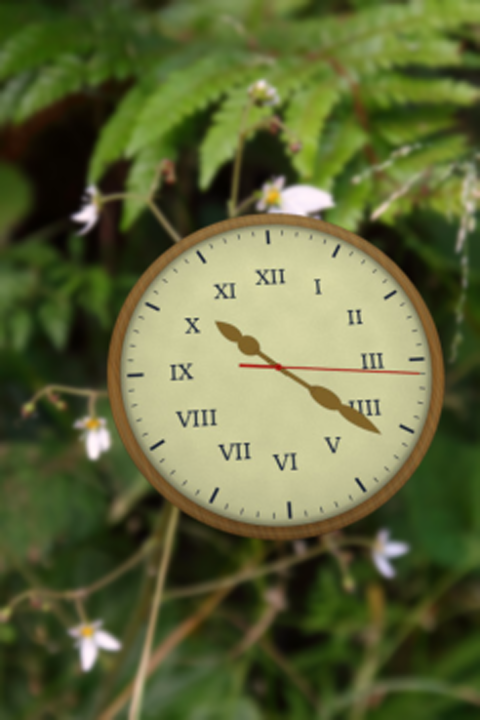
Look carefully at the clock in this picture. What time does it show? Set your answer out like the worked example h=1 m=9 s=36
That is h=10 m=21 s=16
